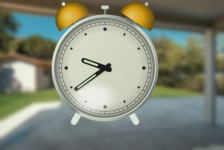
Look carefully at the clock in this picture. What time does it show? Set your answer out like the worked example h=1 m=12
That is h=9 m=39
